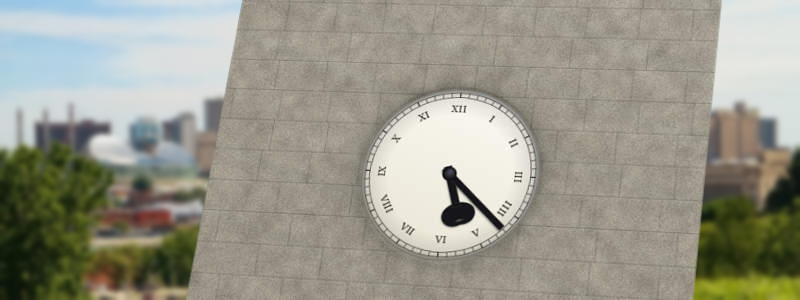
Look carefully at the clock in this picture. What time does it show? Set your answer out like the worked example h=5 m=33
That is h=5 m=22
